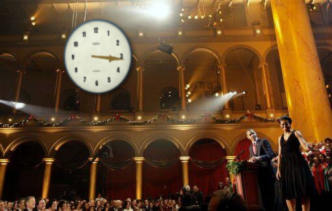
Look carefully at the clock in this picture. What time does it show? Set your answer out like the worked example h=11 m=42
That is h=3 m=16
